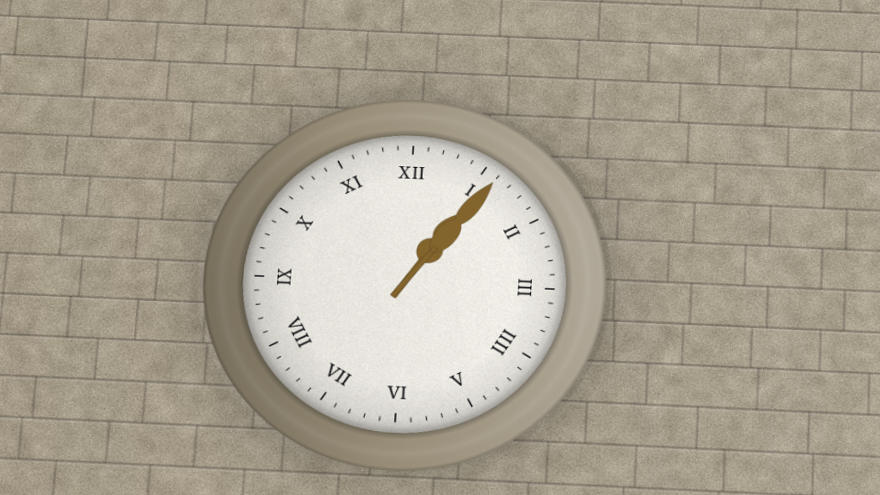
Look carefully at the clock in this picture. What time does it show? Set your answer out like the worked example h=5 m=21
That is h=1 m=6
